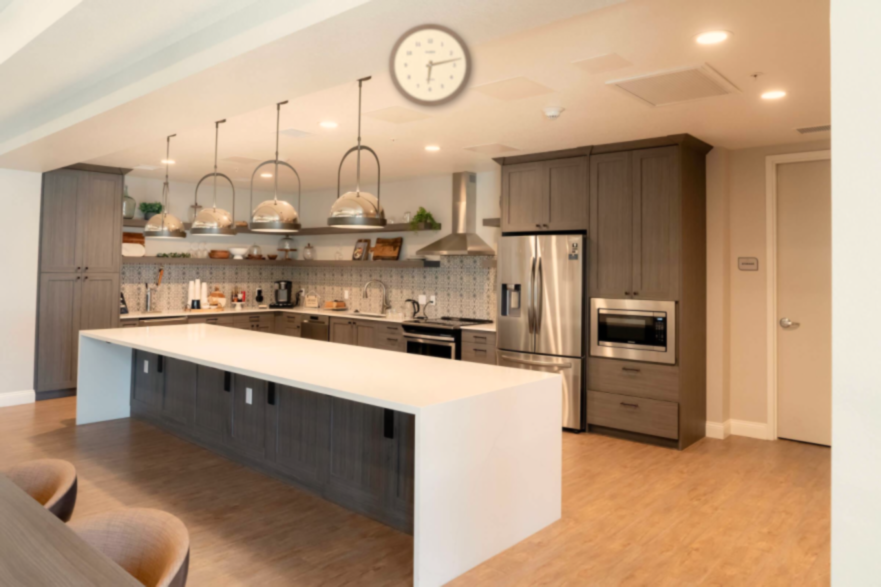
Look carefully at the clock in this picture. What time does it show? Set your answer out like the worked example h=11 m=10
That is h=6 m=13
